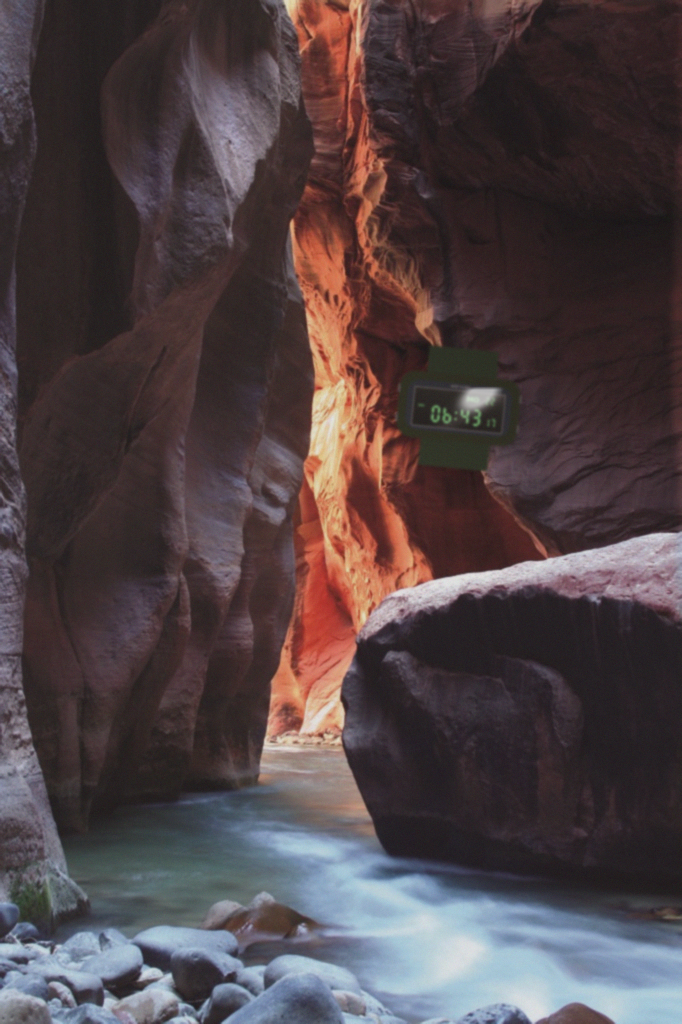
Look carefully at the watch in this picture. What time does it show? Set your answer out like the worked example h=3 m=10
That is h=6 m=43
